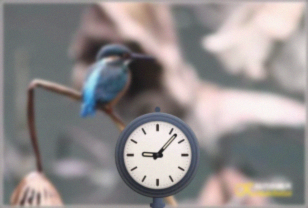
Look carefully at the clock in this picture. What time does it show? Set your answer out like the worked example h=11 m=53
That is h=9 m=7
